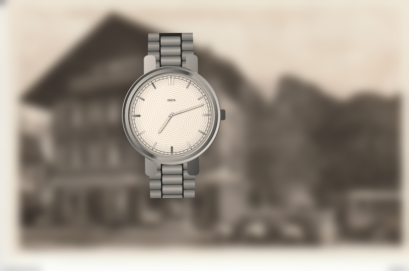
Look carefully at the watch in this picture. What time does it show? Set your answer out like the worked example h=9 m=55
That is h=7 m=12
